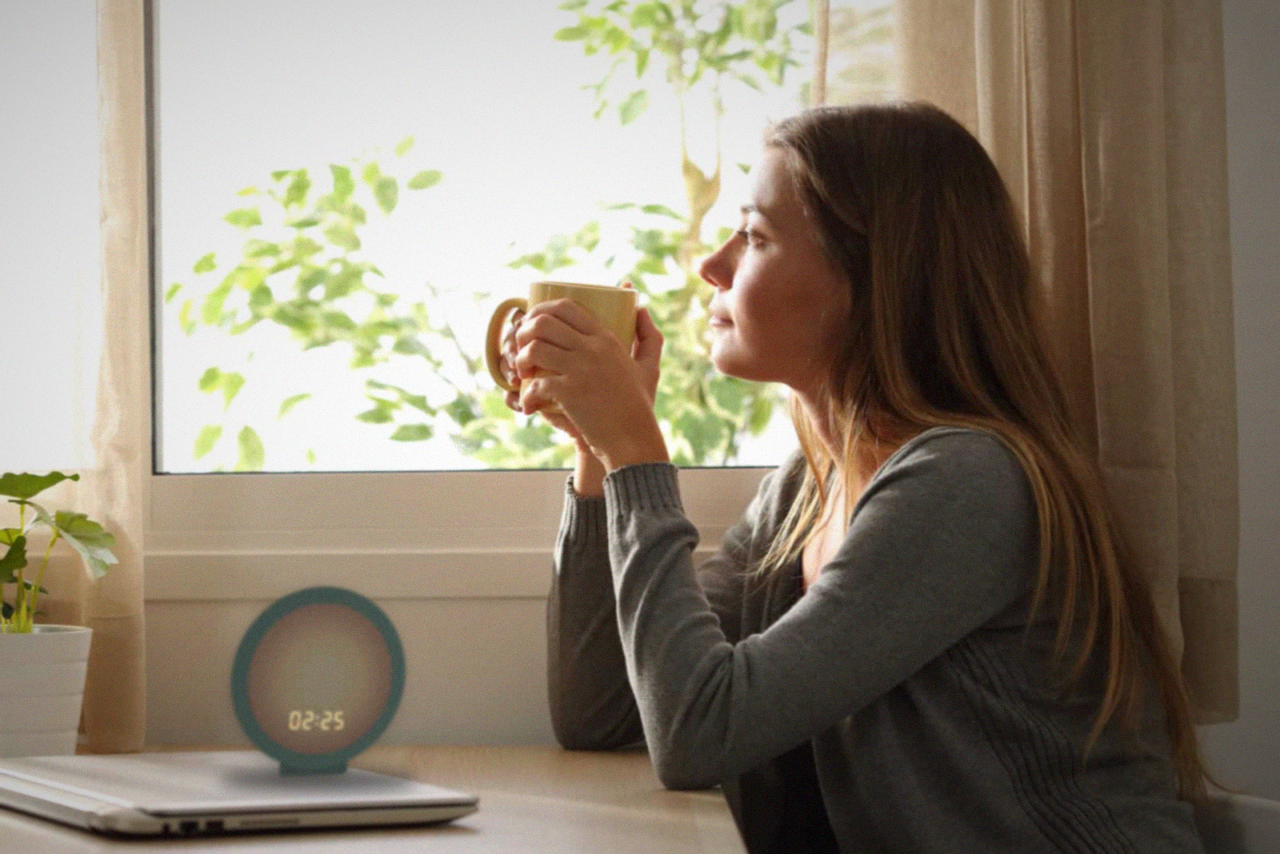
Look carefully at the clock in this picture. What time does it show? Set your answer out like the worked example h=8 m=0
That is h=2 m=25
